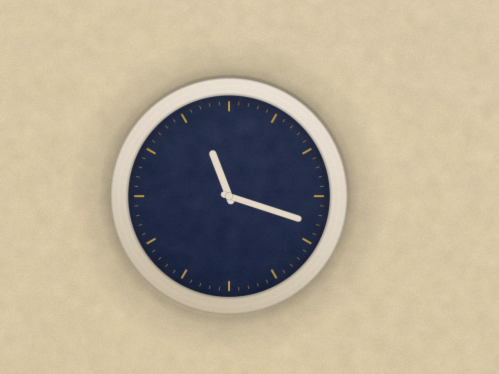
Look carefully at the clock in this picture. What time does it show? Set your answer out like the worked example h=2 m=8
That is h=11 m=18
